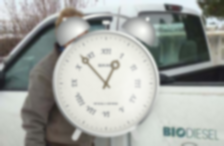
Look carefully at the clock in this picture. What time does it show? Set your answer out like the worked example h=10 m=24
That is h=12 m=53
